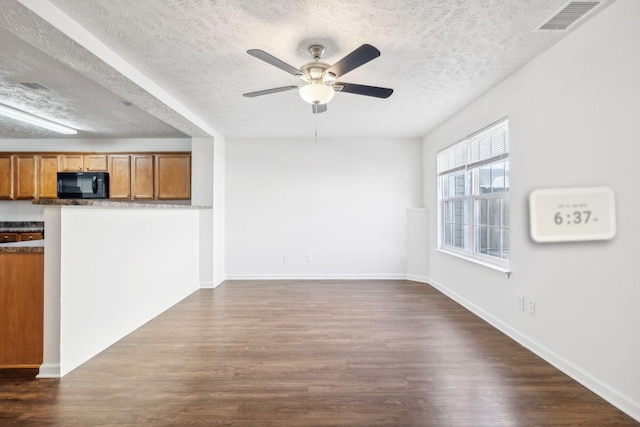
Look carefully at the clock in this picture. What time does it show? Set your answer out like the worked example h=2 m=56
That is h=6 m=37
